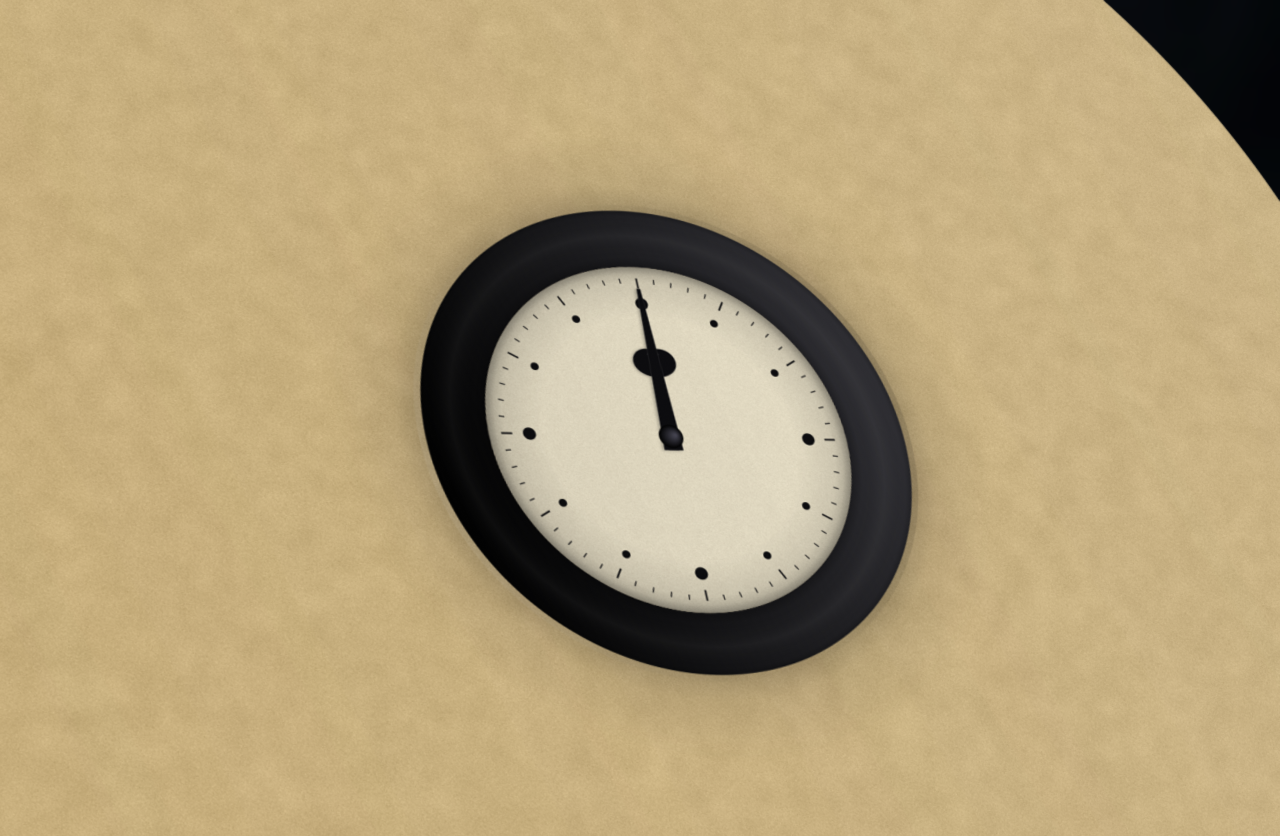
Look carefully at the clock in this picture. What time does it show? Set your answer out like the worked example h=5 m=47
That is h=12 m=0
